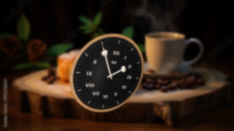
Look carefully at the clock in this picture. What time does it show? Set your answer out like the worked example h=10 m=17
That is h=1 m=55
